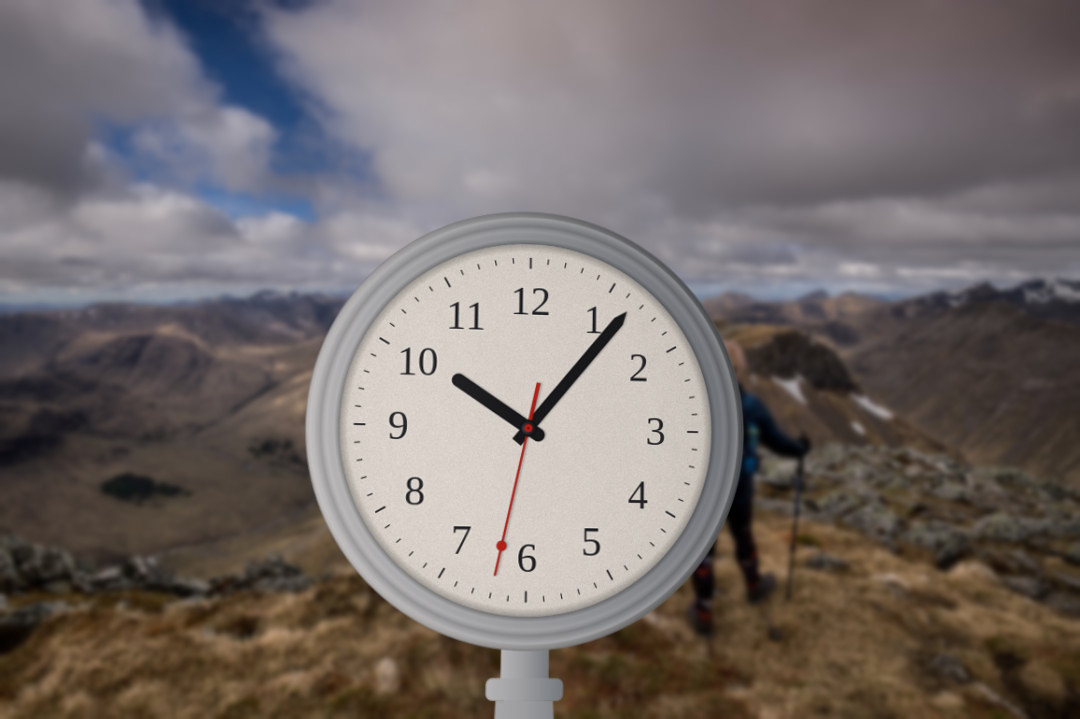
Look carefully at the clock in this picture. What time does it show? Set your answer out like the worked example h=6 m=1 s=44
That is h=10 m=6 s=32
